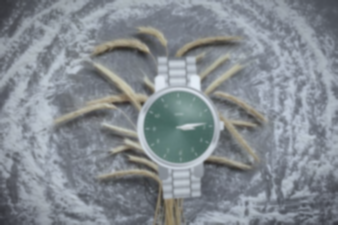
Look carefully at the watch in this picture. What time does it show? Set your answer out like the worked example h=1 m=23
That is h=3 m=14
